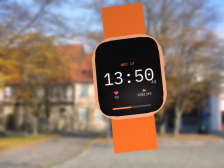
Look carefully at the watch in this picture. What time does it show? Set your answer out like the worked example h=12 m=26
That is h=13 m=50
